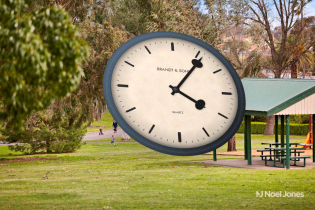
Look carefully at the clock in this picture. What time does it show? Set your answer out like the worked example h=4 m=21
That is h=4 m=6
